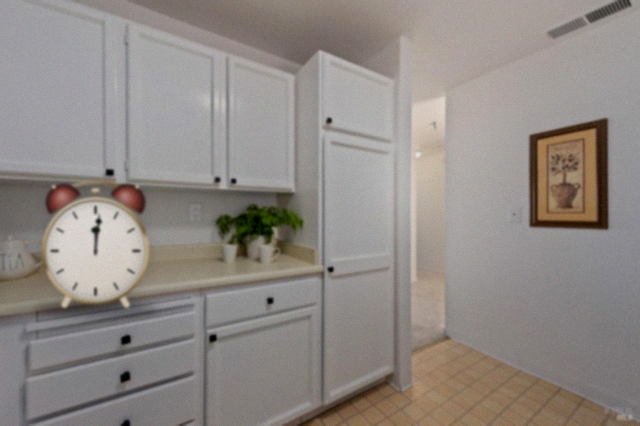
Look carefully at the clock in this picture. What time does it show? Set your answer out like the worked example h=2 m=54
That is h=12 m=1
